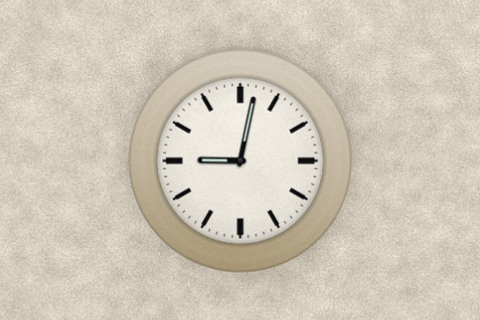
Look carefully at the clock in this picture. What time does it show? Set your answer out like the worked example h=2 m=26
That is h=9 m=2
